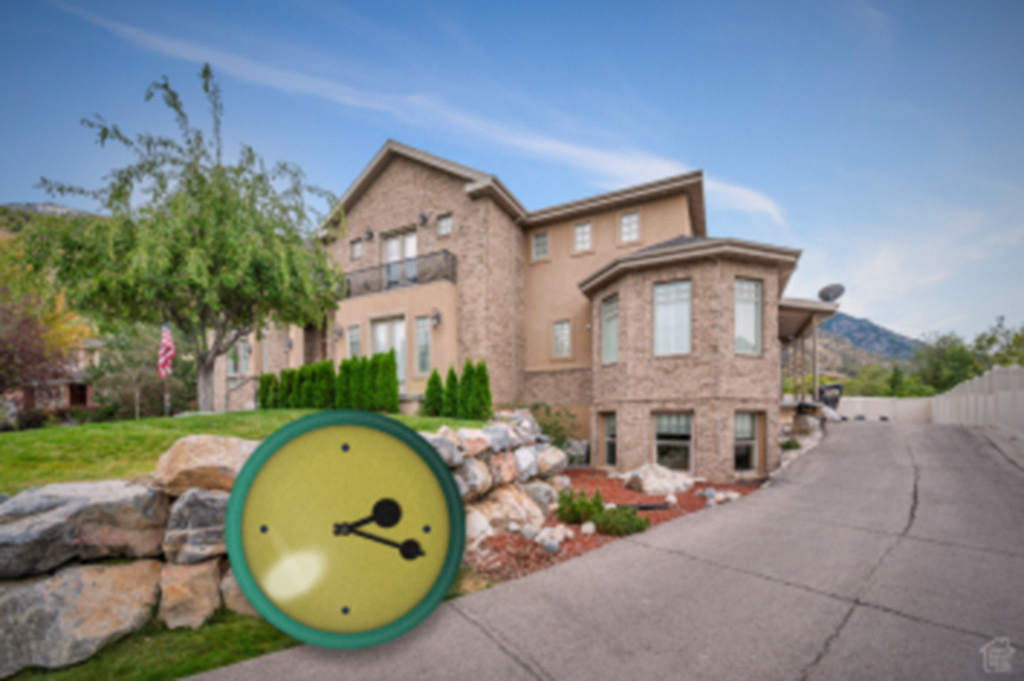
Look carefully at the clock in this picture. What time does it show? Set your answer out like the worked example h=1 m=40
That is h=2 m=18
